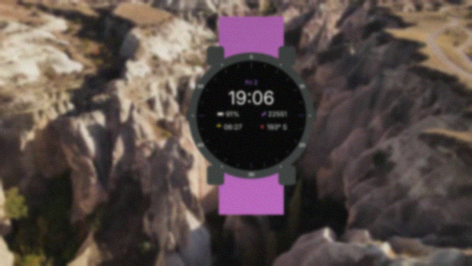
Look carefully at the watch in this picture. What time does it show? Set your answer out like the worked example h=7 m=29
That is h=19 m=6
